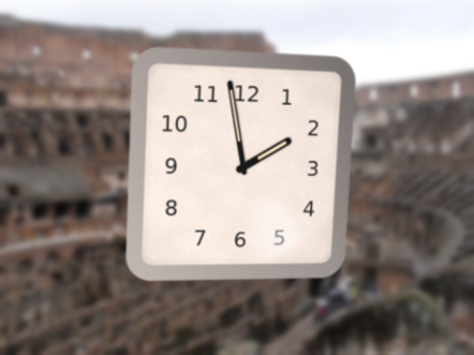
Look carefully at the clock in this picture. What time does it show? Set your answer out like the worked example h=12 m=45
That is h=1 m=58
